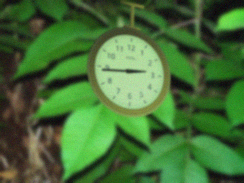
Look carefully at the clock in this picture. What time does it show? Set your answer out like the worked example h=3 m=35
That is h=2 m=44
